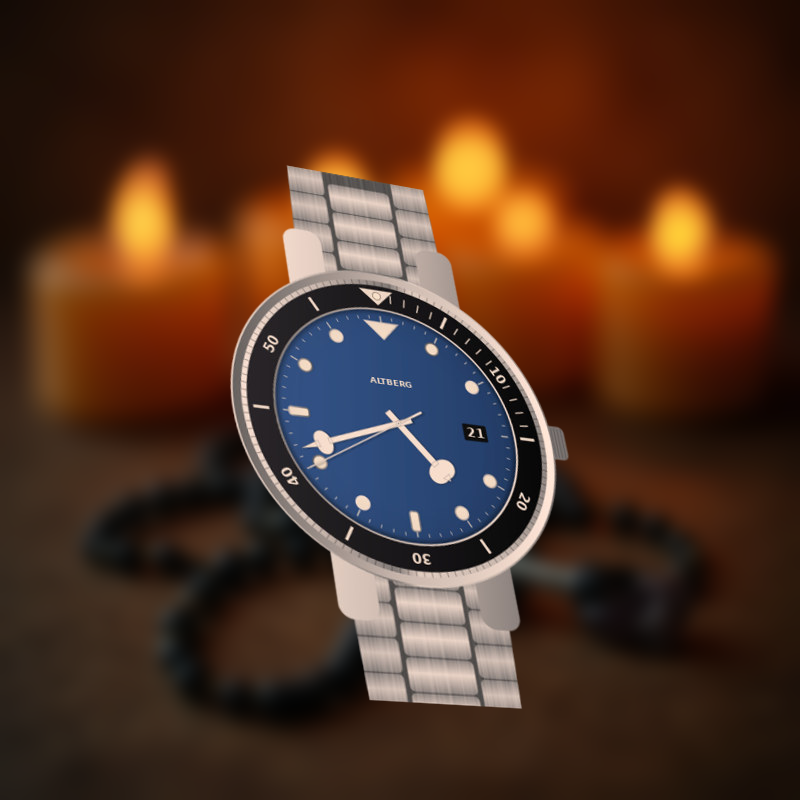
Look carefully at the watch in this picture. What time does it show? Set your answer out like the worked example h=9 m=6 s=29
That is h=4 m=41 s=40
